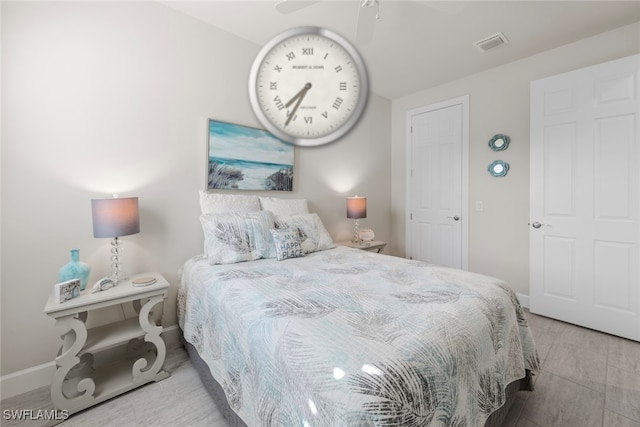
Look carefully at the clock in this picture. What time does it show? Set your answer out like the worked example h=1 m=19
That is h=7 m=35
